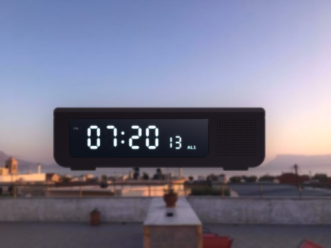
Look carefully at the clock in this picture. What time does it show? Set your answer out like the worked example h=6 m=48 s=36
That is h=7 m=20 s=13
